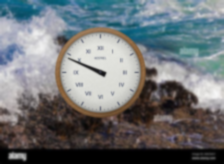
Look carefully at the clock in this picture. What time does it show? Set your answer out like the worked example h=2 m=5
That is h=9 m=49
